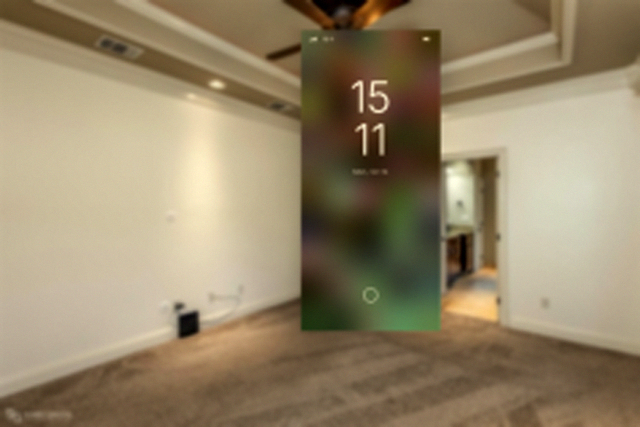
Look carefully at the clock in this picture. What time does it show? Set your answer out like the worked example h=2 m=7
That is h=15 m=11
